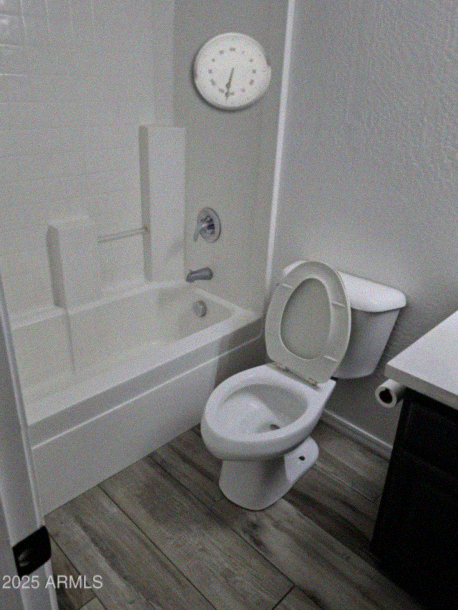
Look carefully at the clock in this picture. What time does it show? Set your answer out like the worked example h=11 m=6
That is h=6 m=32
